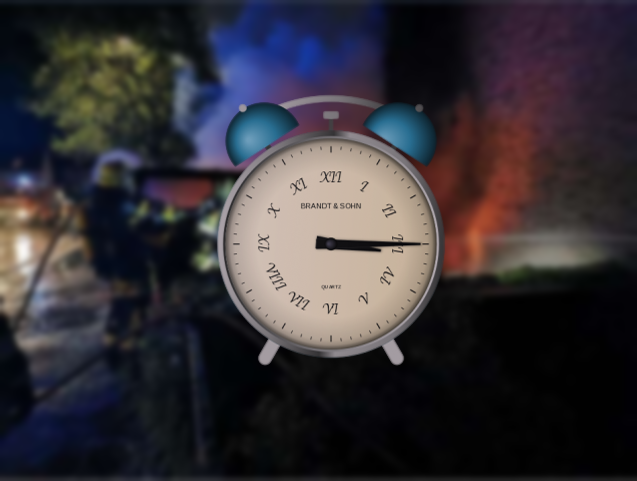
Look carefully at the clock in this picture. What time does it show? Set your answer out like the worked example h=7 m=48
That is h=3 m=15
